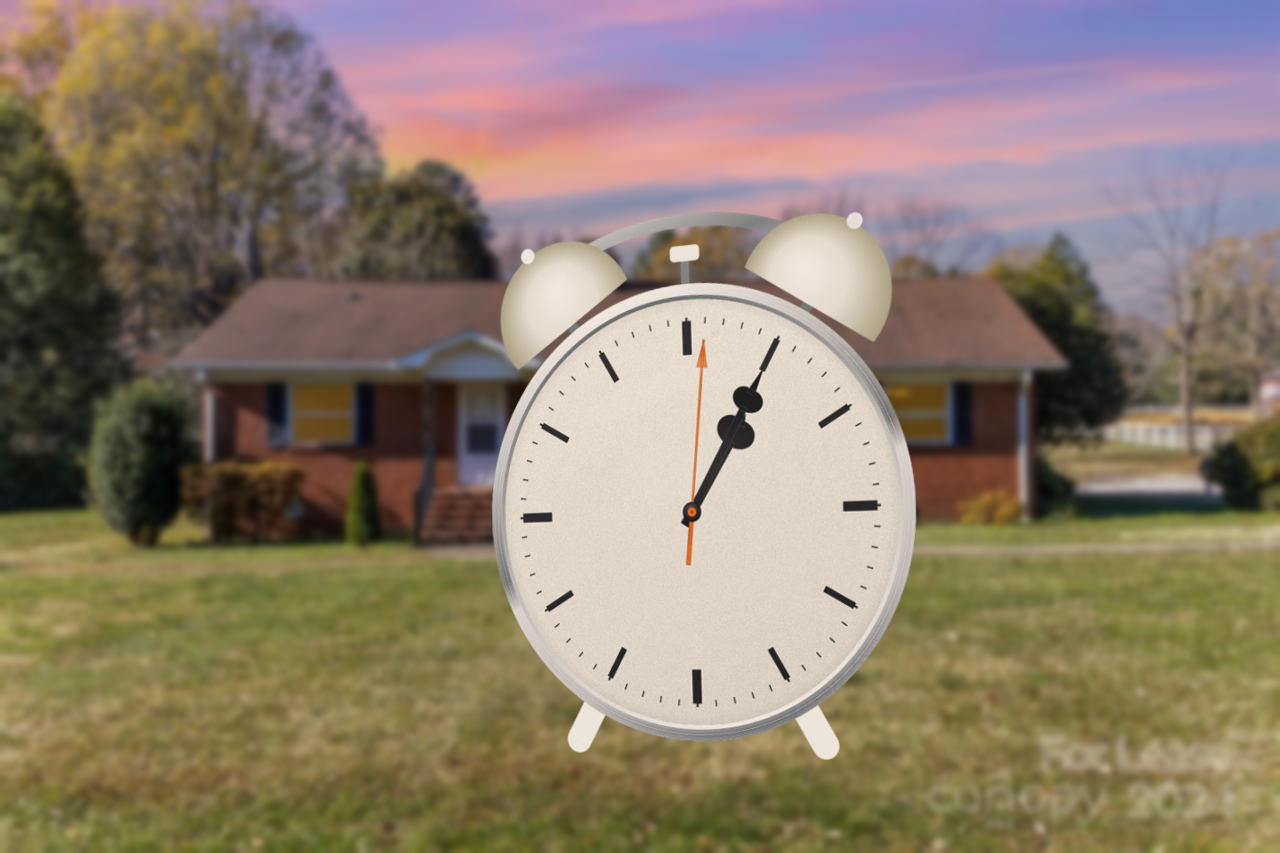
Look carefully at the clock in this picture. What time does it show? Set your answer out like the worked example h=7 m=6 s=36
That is h=1 m=5 s=1
